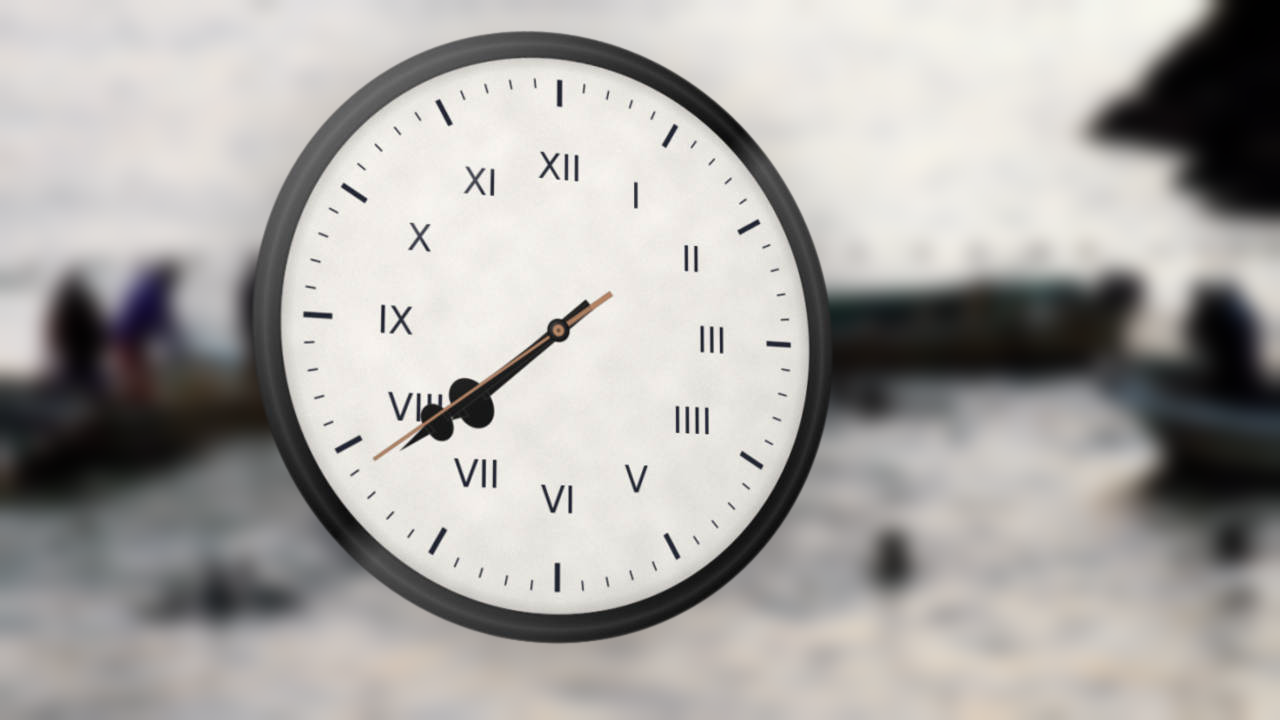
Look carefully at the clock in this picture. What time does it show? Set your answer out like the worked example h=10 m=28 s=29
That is h=7 m=38 s=39
